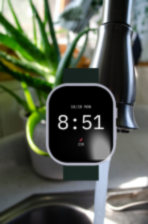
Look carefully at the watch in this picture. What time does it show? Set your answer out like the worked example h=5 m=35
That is h=8 m=51
